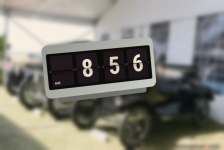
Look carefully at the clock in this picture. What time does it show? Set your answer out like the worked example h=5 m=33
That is h=8 m=56
